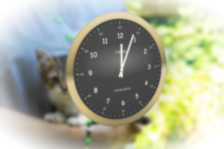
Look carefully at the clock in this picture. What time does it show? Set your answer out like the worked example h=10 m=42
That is h=12 m=4
